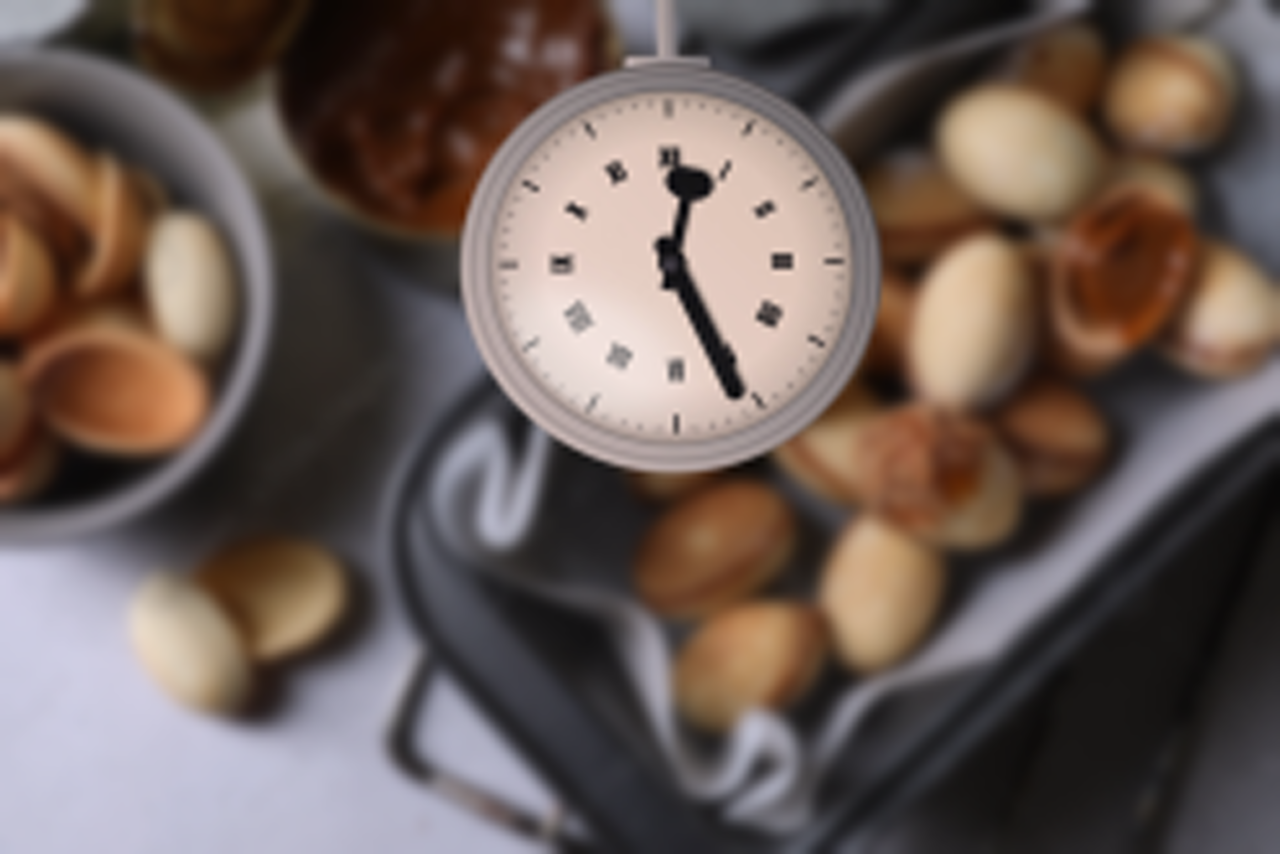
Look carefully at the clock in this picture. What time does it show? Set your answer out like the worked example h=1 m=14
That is h=12 m=26
